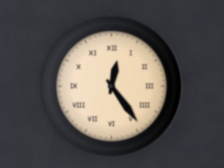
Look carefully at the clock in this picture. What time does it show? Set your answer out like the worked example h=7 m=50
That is h=12 m=24
